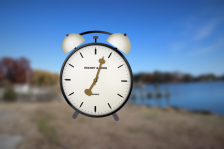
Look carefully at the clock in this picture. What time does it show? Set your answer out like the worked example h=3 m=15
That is h=7 m=3
